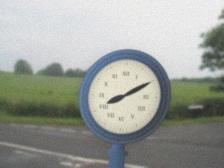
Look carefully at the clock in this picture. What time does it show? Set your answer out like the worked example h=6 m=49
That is h=8 m=10
